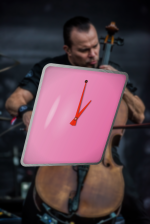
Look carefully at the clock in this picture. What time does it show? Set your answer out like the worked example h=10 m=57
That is h=1 m=0
